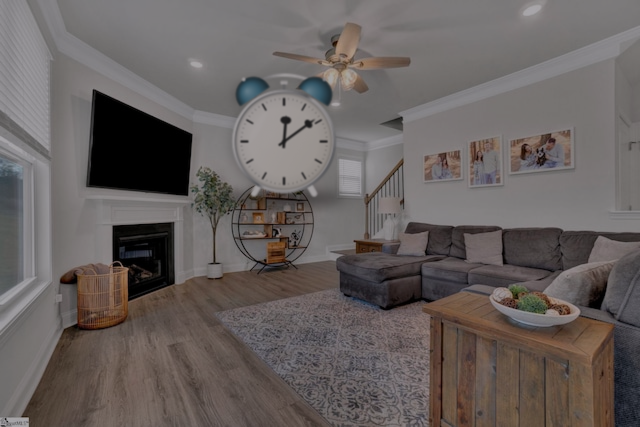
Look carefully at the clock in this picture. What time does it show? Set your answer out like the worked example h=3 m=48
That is h=12 m=9
